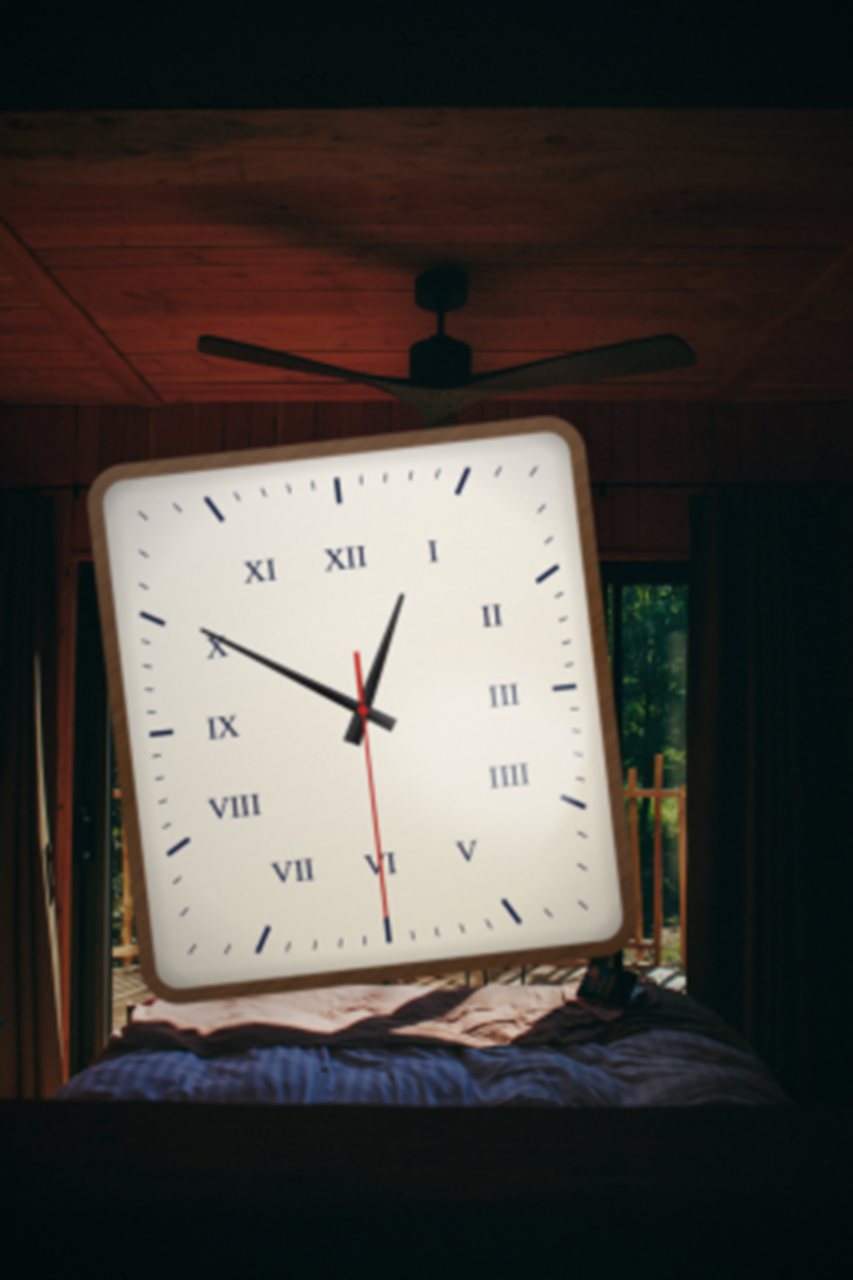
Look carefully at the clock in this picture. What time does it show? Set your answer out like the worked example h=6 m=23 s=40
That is h=12 m=50 s=30
